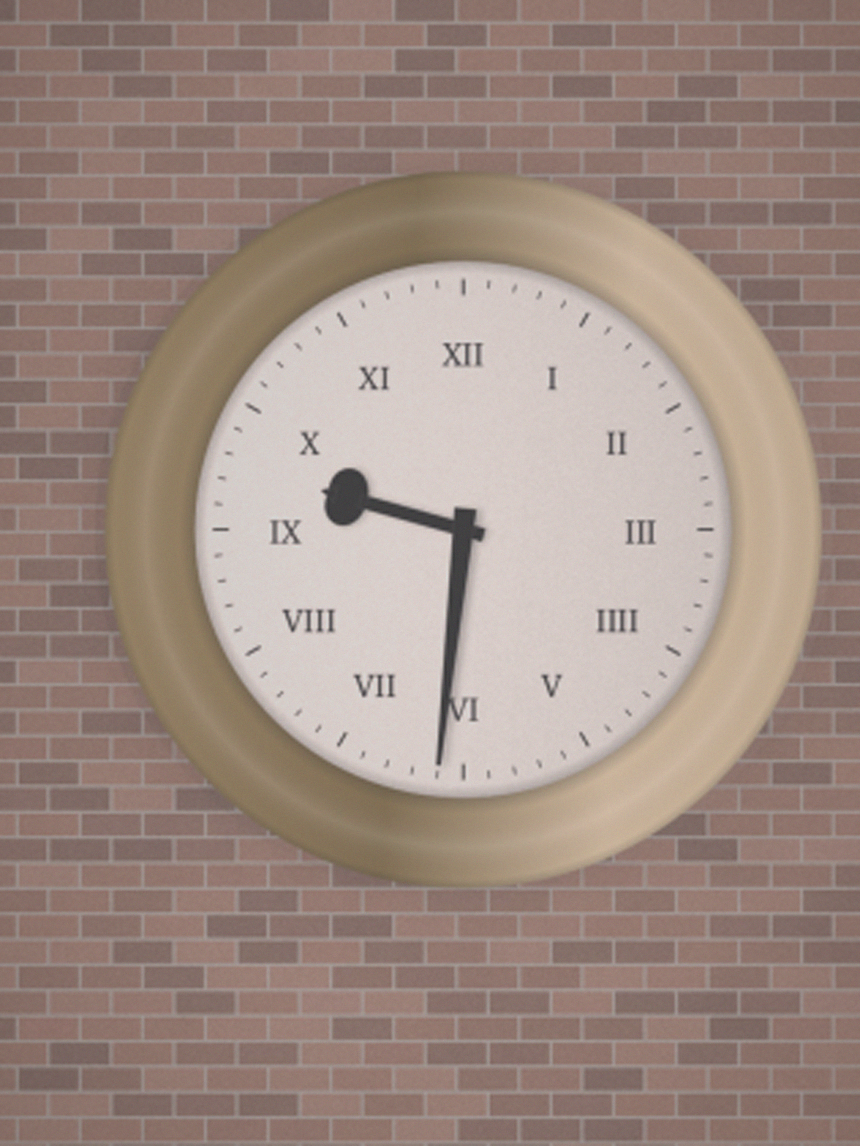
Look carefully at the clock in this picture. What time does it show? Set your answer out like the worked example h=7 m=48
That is h=9 m=31
